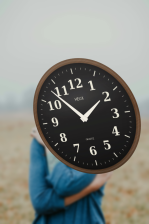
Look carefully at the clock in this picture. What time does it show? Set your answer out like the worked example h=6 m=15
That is h=1 m=53
